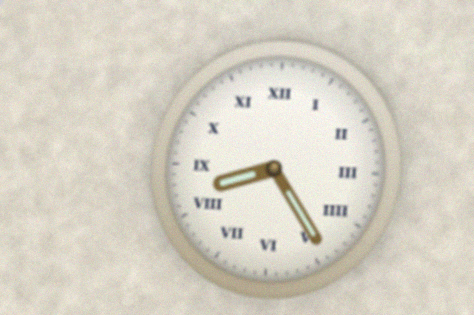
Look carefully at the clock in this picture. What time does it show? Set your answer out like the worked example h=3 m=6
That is h=8 m=24
